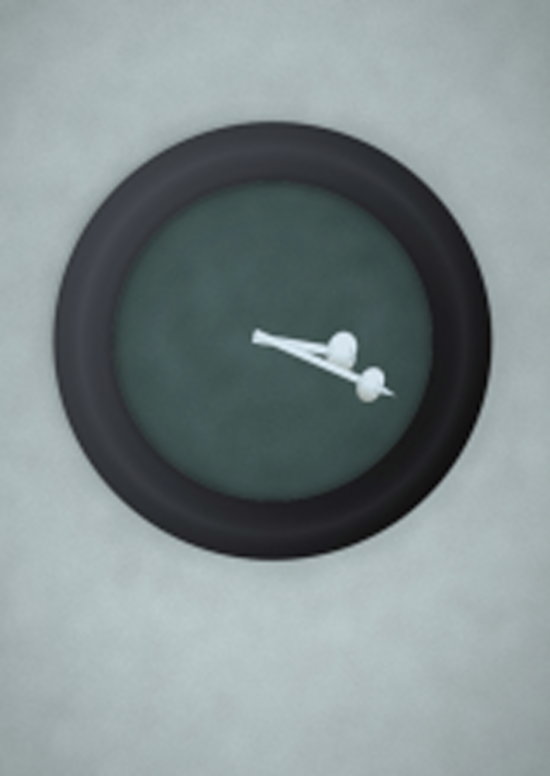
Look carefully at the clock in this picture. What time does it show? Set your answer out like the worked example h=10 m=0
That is h=3 m=19
